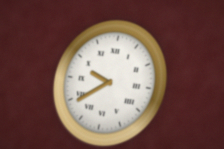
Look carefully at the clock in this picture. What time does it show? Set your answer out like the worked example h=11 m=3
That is h=9 m=39
